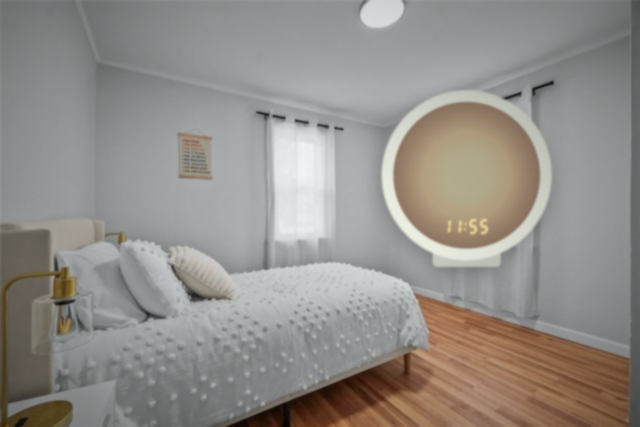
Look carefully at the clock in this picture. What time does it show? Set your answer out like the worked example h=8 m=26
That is h=11 m=55
